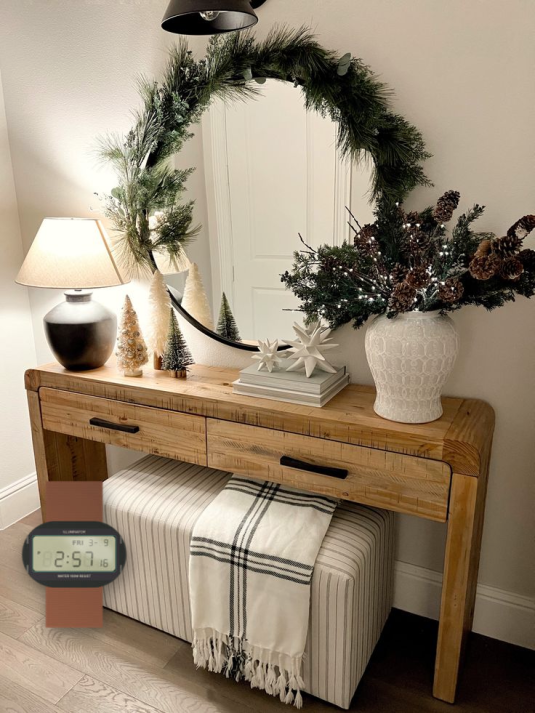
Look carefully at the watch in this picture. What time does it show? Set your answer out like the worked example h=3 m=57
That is h=2 m=57
